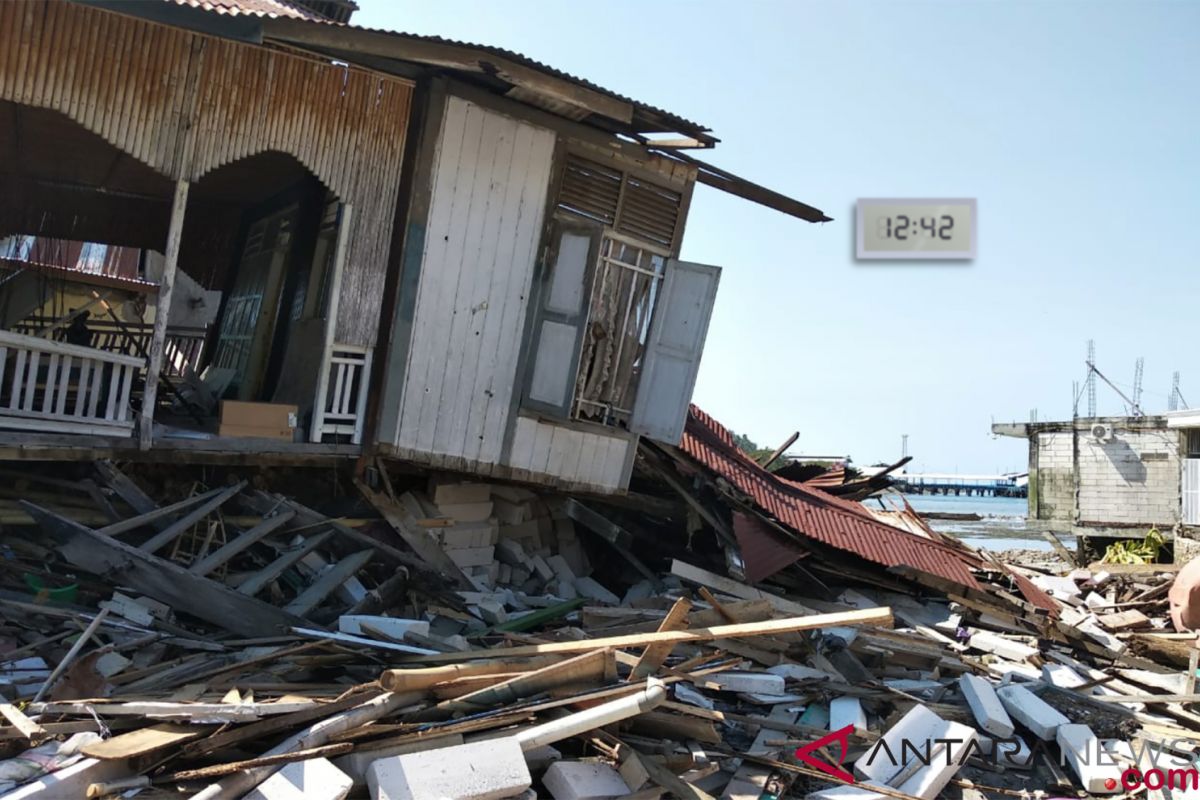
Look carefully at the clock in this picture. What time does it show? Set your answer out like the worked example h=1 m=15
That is h=12 m=42
